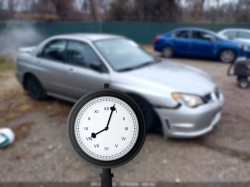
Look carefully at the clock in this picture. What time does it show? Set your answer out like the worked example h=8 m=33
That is h=8 m=3
